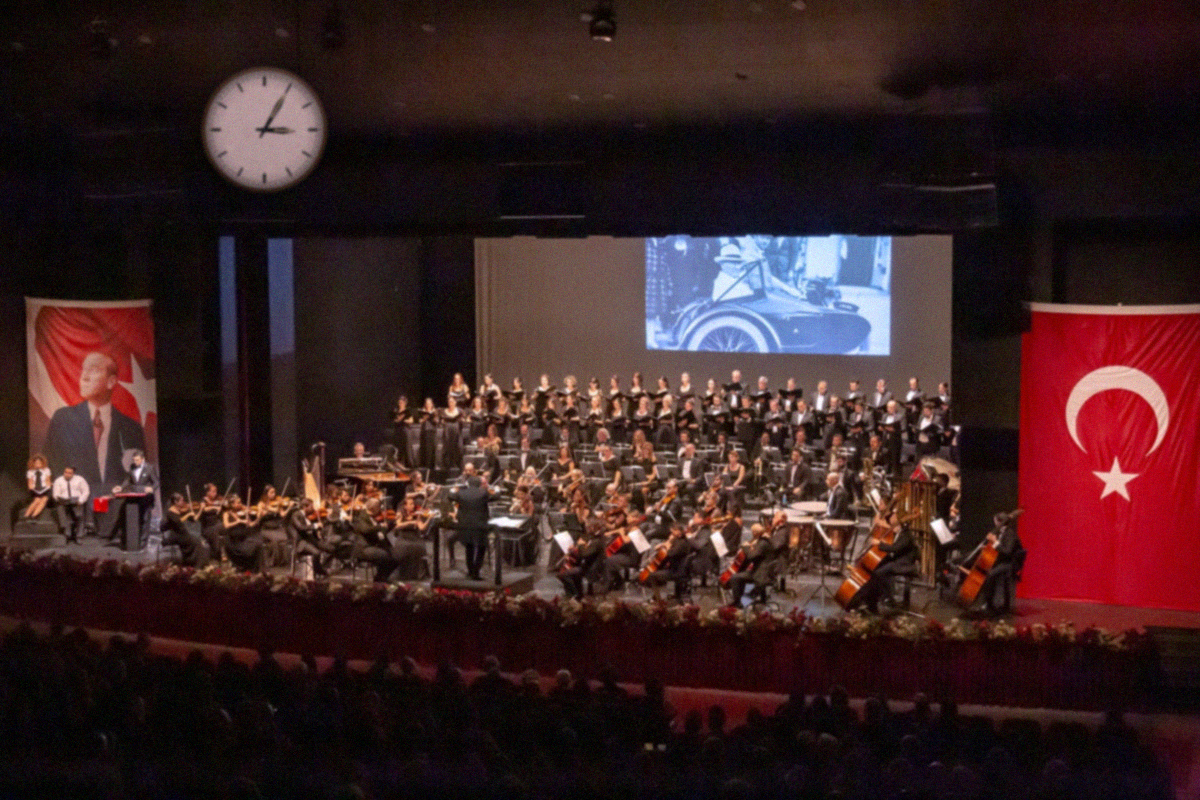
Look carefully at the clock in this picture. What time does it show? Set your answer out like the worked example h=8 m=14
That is h=3 m=5
